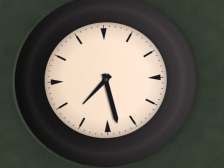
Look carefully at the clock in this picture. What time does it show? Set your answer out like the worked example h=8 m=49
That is h=7 m=28
